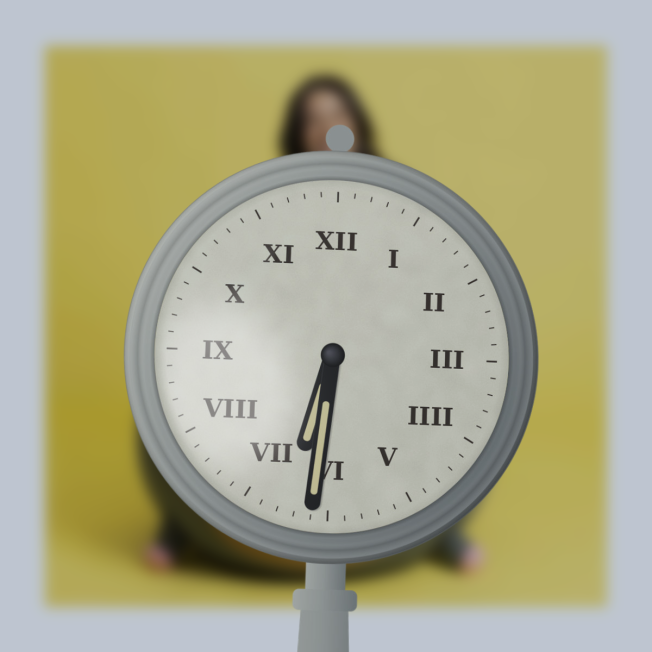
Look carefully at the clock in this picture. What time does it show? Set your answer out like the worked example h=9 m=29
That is h=6 m=31
